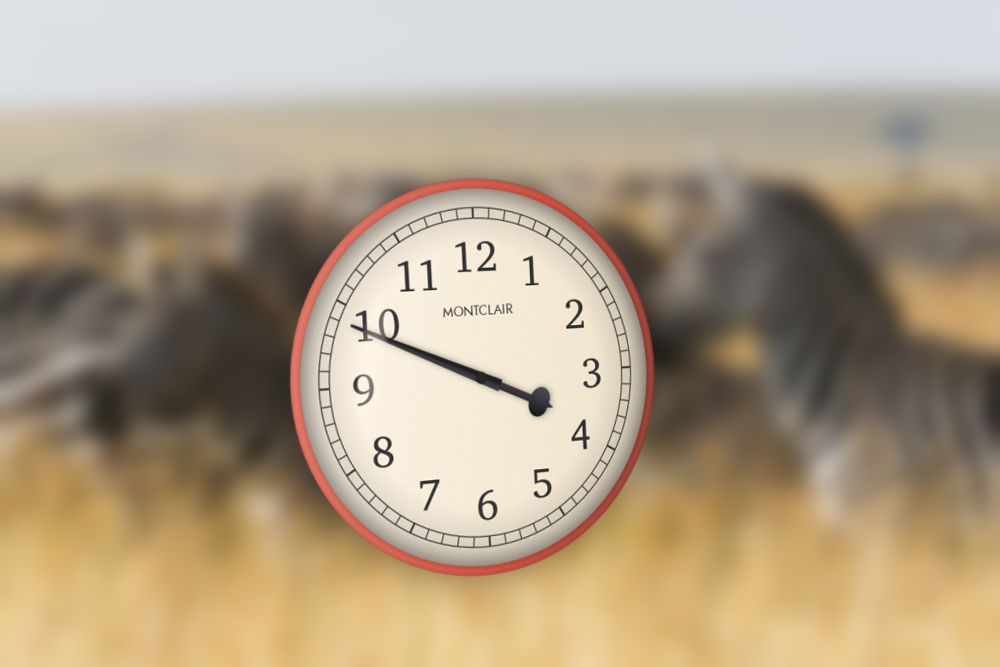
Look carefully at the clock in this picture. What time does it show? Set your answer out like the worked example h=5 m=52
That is h=3 m=49
